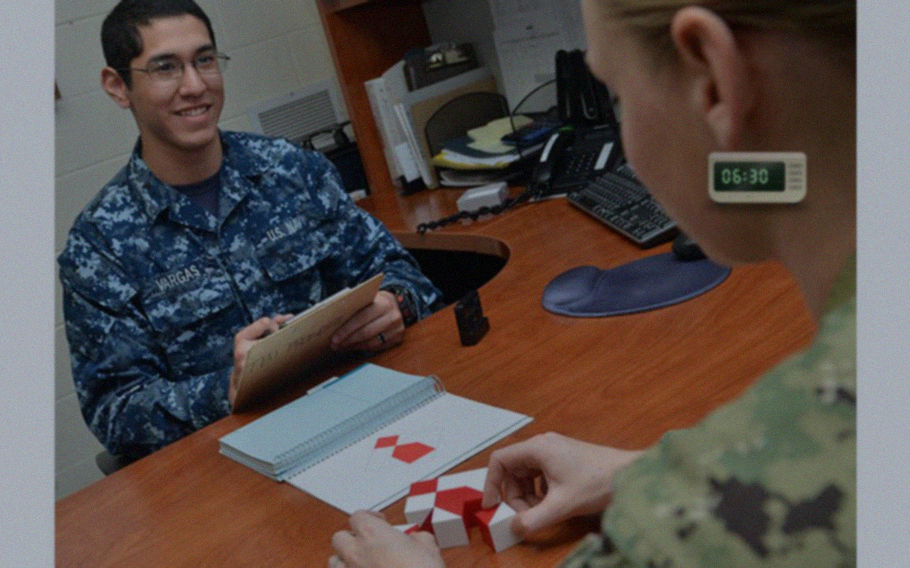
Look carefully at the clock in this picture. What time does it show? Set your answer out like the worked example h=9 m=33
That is h=6 m=30
